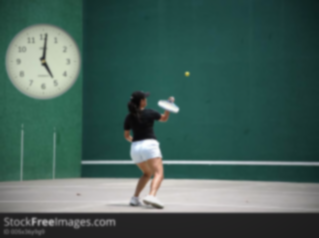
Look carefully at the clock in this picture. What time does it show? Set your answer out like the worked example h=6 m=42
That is h=5 m=1
